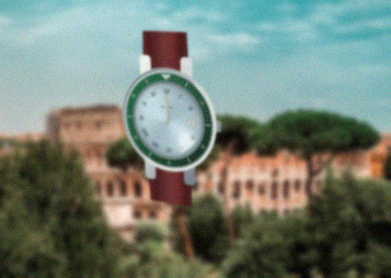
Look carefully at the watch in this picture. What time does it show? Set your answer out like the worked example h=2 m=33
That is h=11 m=59
